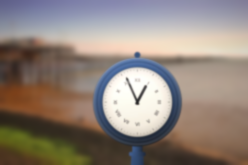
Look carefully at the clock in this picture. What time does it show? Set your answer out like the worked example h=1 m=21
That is h=12 m=56
